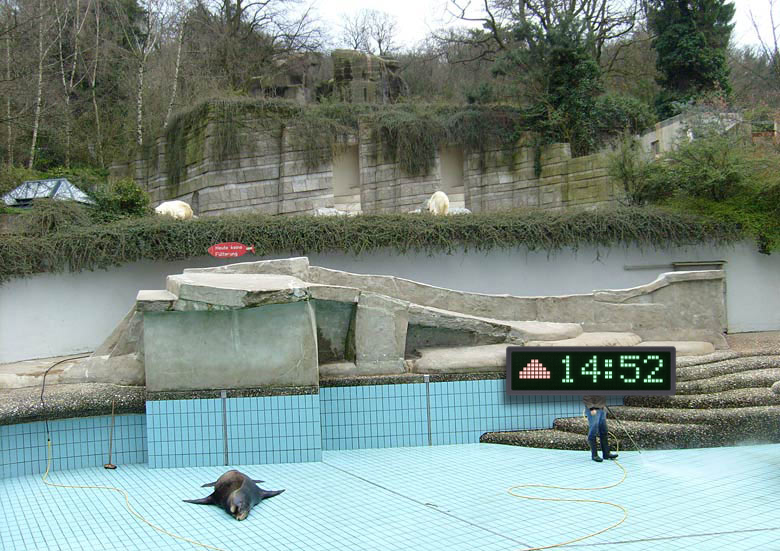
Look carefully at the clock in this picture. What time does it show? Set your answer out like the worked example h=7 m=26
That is h=14 m=52
